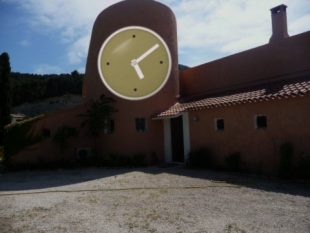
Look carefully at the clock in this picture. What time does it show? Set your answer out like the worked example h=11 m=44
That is h=5 m=9
